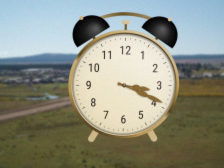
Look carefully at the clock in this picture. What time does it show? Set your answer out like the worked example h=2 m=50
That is h=3 m=19
